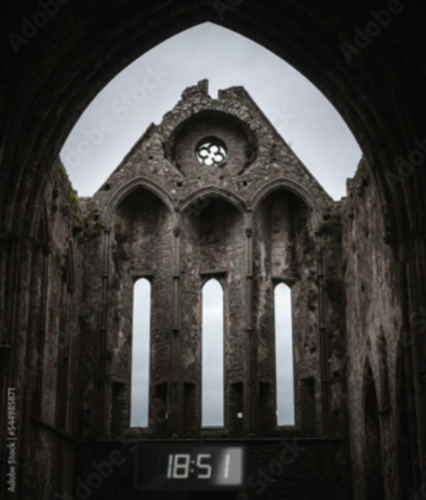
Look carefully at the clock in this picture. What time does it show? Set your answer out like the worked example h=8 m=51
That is h=18 m=51
